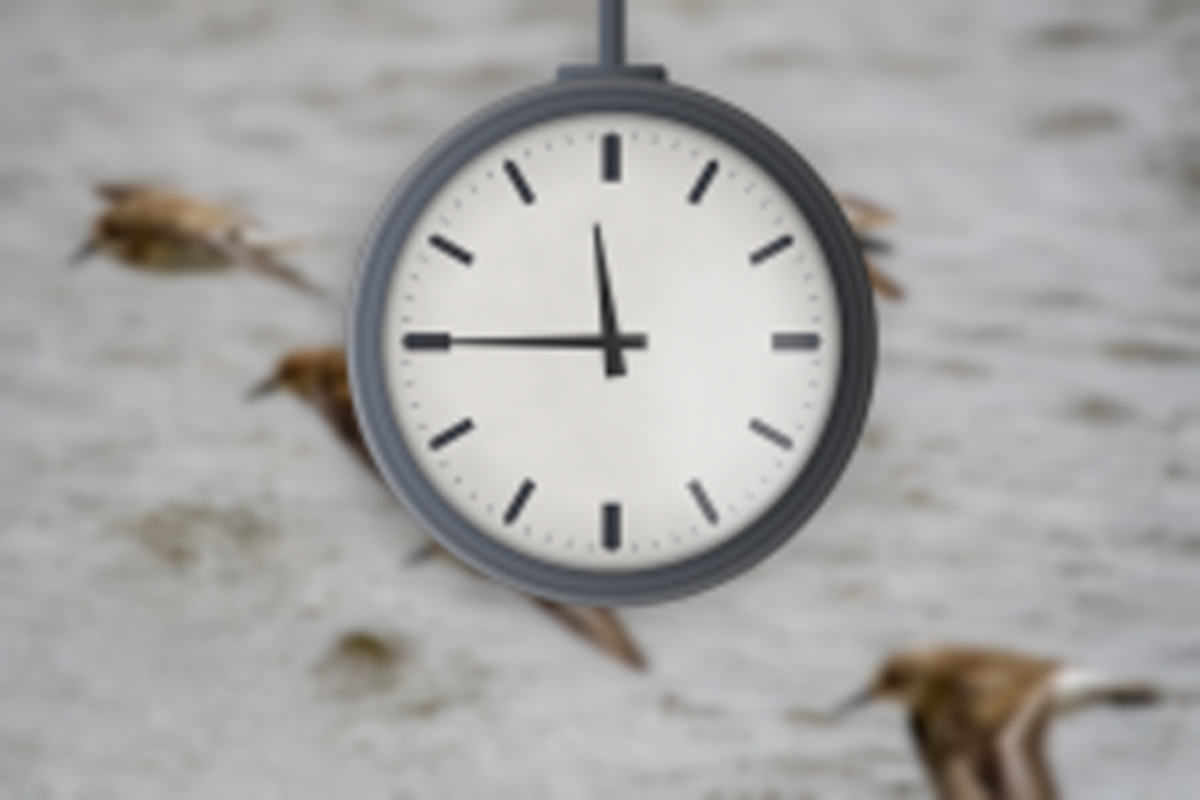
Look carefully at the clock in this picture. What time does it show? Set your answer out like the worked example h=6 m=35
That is h=11 m=45
